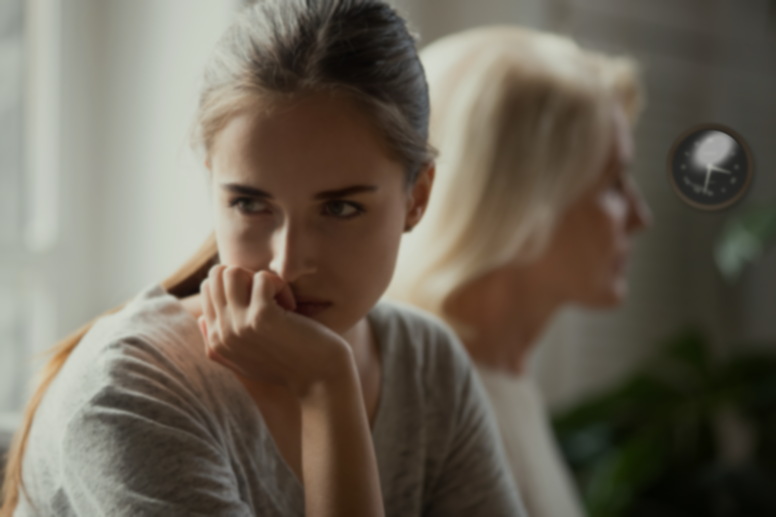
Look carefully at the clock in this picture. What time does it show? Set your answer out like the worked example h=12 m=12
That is h=3 m=32
